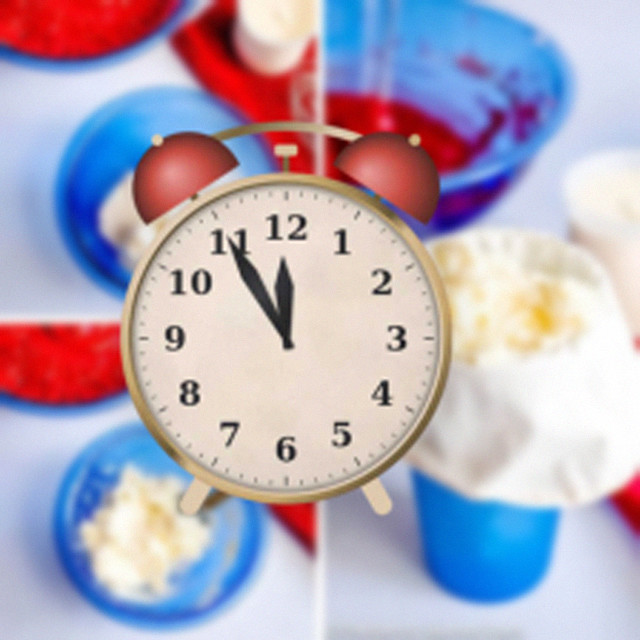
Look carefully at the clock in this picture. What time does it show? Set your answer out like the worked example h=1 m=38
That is h=11 m=55
